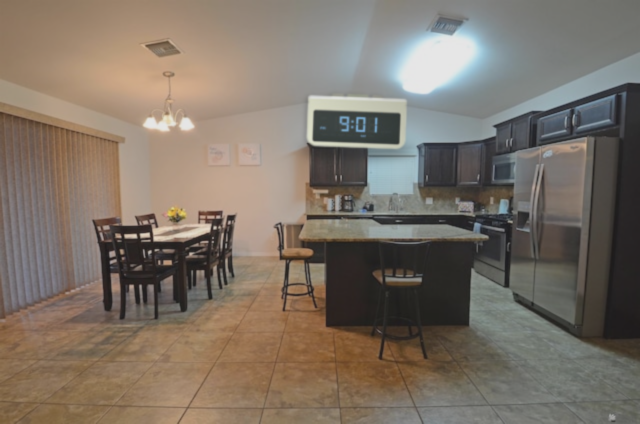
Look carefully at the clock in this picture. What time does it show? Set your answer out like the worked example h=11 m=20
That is h=9 m=1
